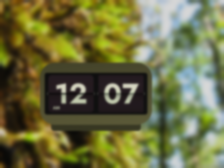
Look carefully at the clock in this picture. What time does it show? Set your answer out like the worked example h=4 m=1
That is h=12 m=7
